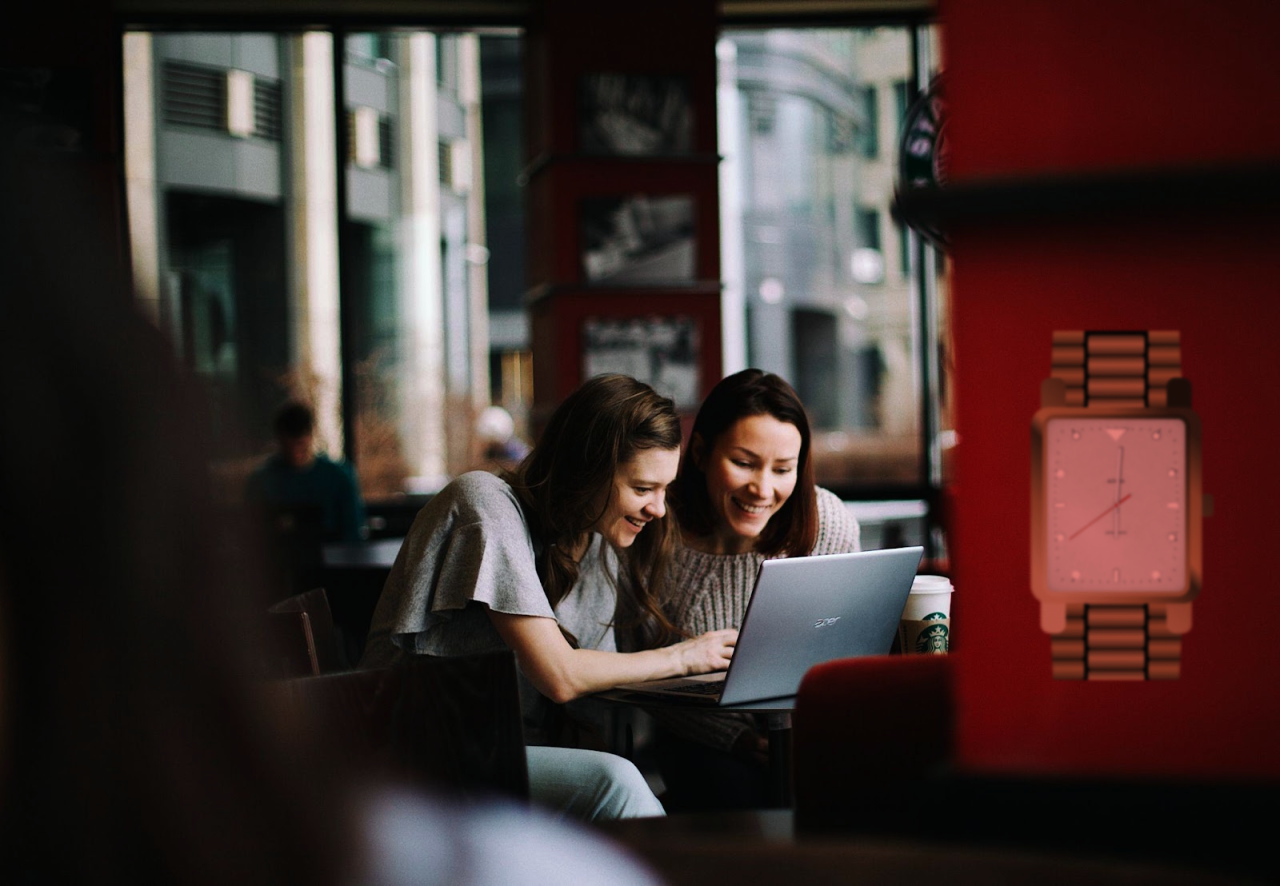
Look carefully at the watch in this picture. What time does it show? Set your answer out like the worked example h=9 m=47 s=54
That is h=6 m=0 s=39
